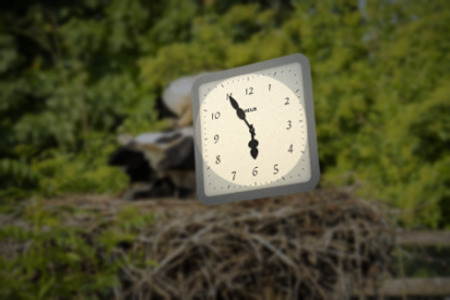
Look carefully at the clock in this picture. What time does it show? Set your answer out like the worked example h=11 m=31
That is h=5 m=55
